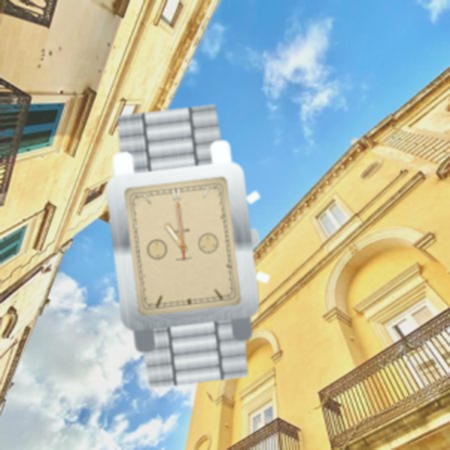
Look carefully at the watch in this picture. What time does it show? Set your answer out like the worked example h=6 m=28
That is h=11 m=0
